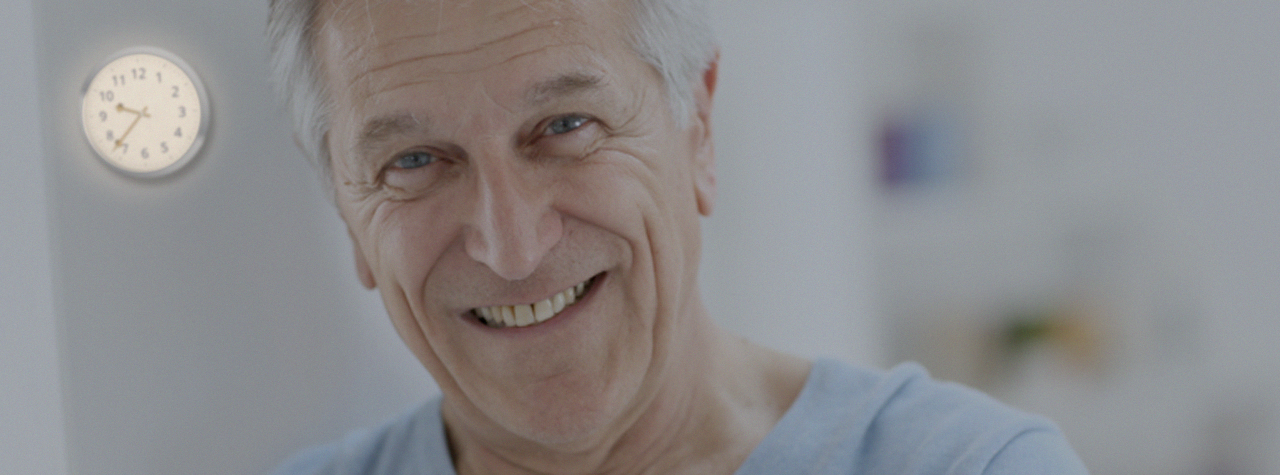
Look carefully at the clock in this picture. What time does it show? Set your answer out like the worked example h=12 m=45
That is h=9 m=37
